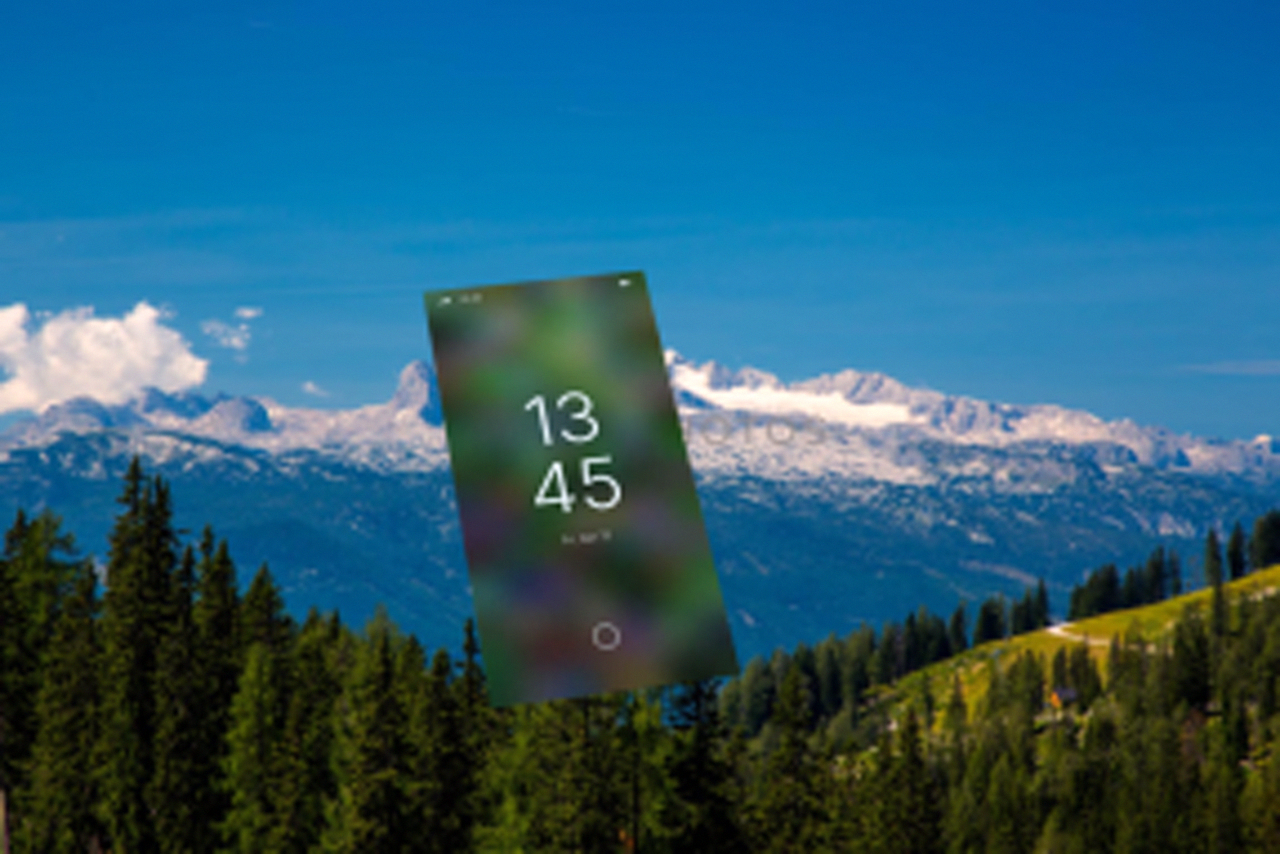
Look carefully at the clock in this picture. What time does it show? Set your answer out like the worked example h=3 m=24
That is h=13 m=45
